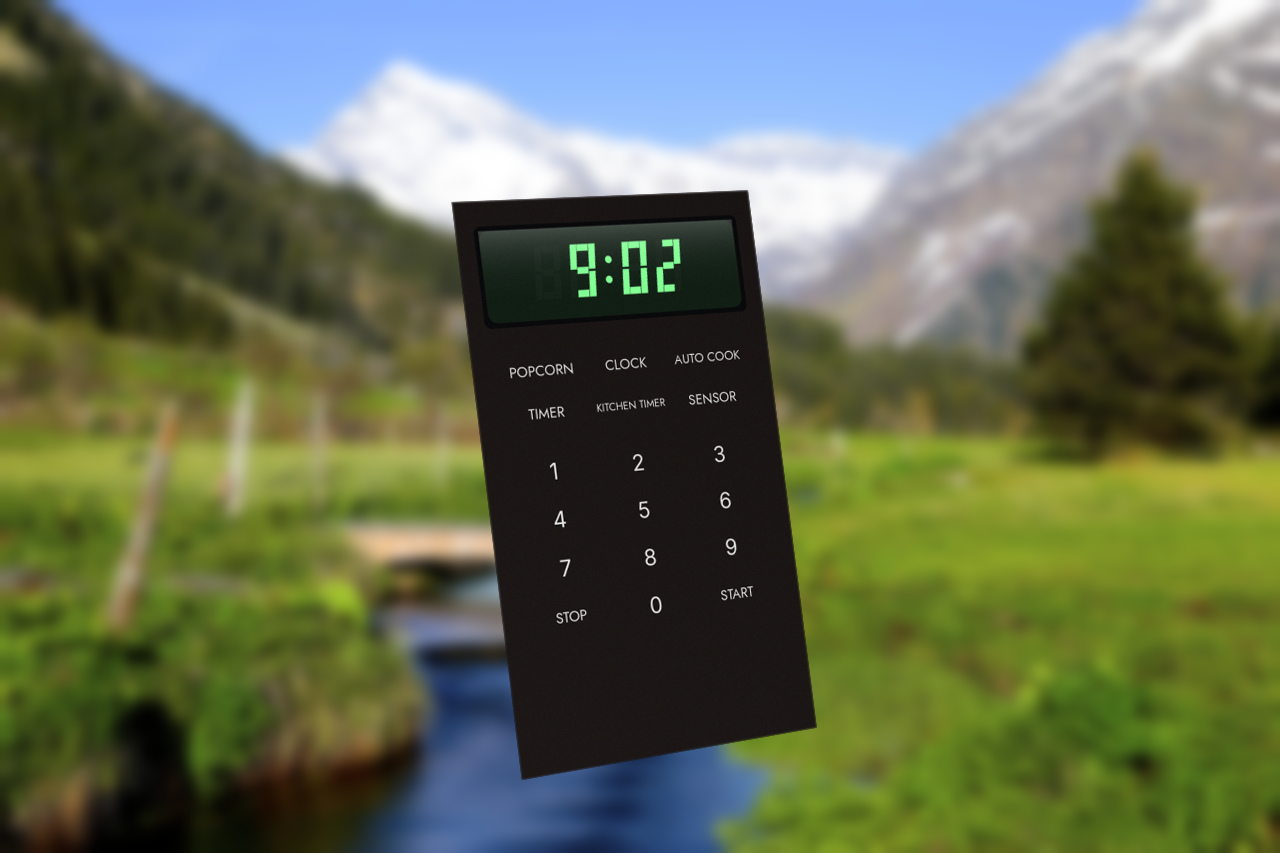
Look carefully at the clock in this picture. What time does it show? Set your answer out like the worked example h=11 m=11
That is h=9 m=2
